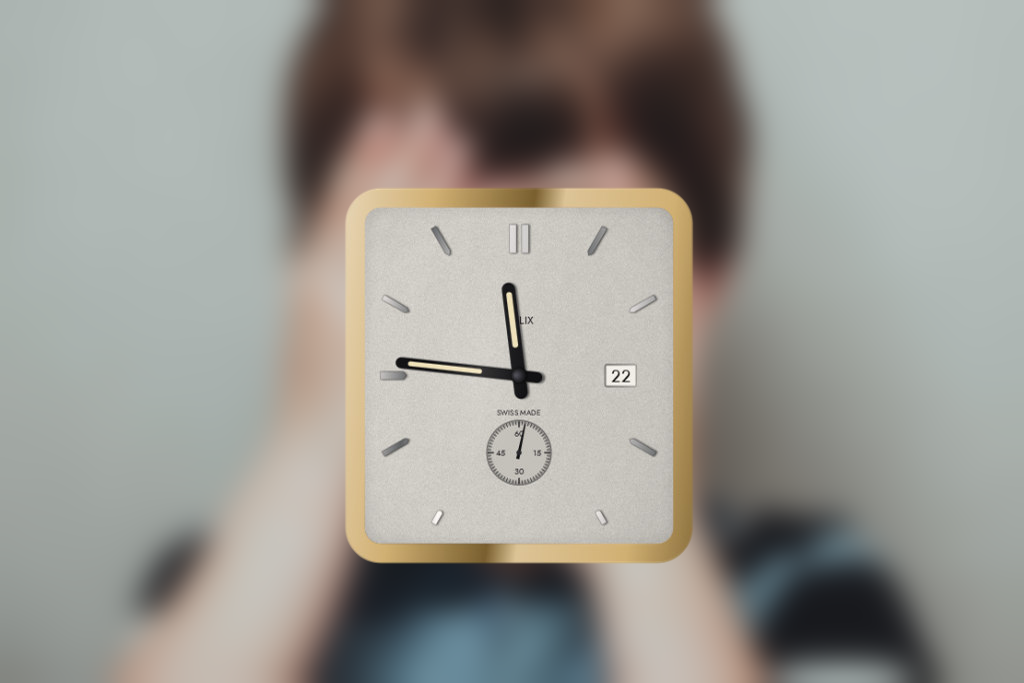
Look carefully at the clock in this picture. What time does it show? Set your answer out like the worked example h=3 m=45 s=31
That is h=11 m=46 s=2
